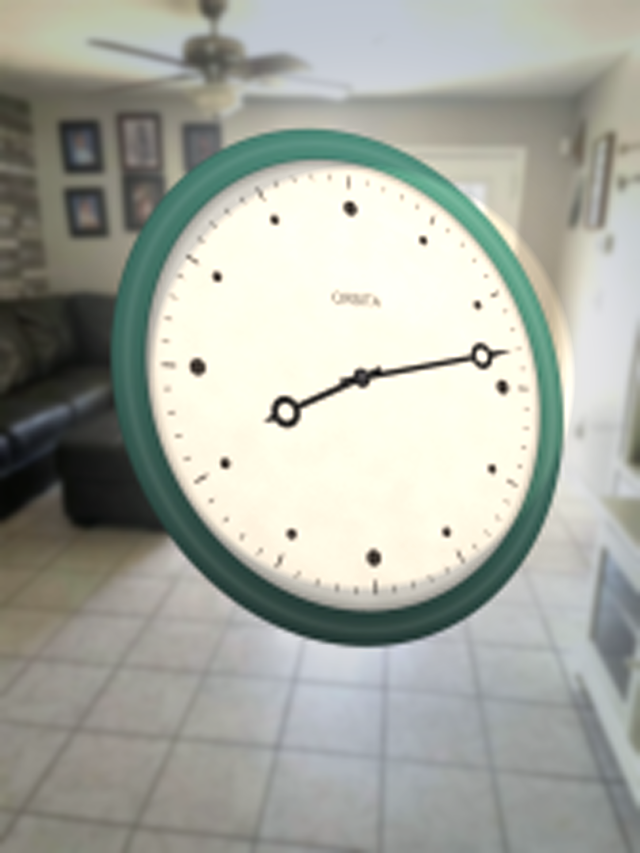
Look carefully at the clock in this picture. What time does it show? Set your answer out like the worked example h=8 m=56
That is h=8 m=13
